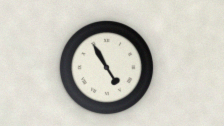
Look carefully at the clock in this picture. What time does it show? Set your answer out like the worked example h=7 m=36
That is h=4 m=55
